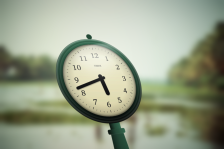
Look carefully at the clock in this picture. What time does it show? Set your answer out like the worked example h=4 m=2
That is h=5 m=42
